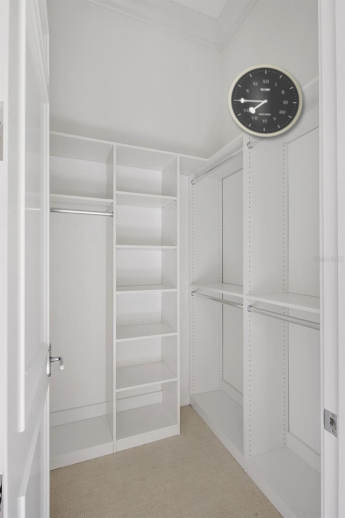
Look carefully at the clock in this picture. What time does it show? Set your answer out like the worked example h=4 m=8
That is h=7 m=45
